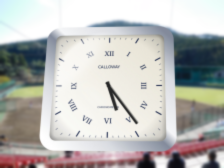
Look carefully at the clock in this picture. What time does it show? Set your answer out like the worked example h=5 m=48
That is h=5 m=24
